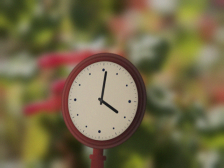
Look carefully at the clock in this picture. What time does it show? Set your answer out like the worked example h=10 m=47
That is h=4 m=1
